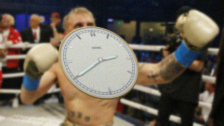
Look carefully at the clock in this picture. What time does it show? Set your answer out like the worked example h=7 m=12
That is h=2 m=40
